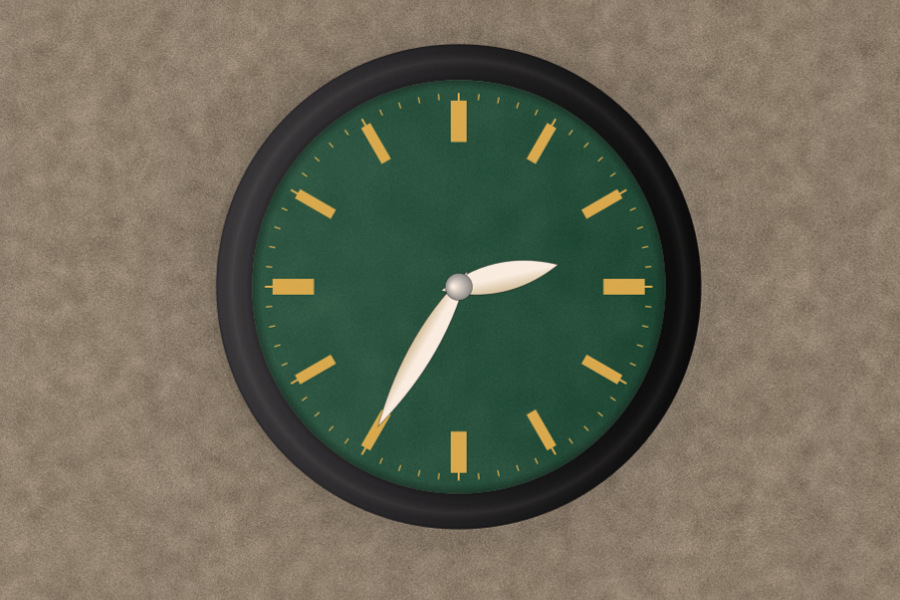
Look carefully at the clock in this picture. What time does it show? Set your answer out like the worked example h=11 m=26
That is h=2 m=35
